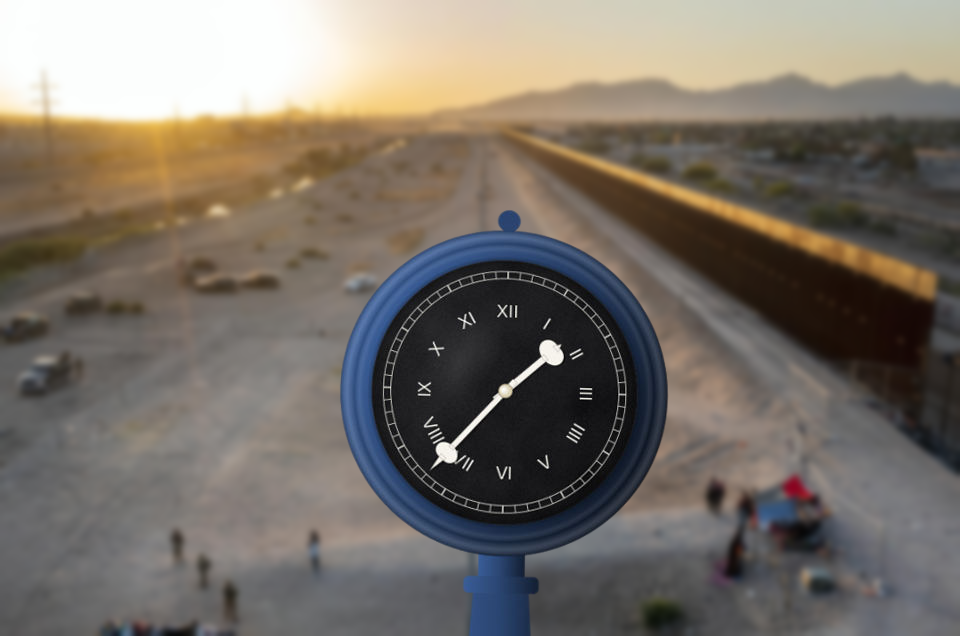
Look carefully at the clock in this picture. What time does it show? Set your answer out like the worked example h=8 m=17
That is h=1 m=37
